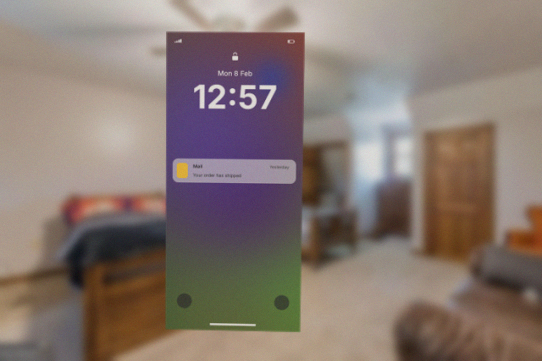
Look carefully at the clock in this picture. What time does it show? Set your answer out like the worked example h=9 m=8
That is h=12 m=57
